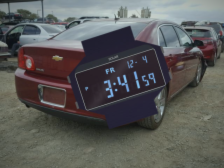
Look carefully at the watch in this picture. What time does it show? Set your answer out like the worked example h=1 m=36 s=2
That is h=3 m=41 s=59
